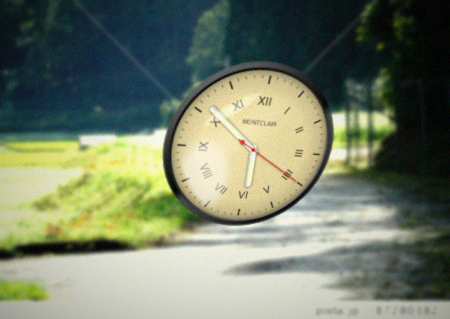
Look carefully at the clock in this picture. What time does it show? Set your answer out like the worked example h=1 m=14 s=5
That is h=5 m=51 s=20
